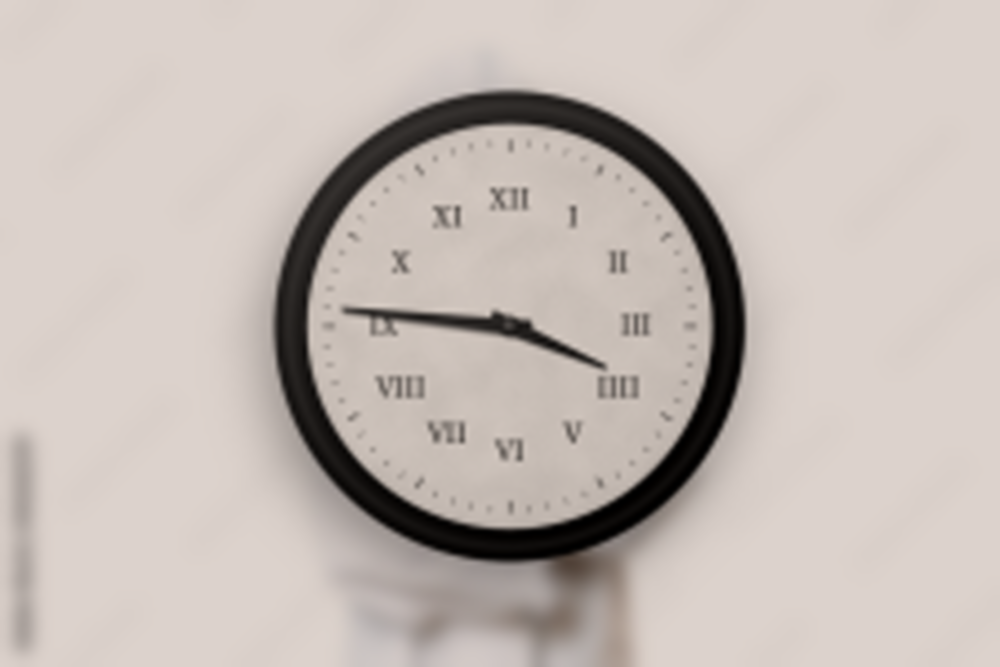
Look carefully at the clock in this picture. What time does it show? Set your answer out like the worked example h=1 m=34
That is h=3 m=46
